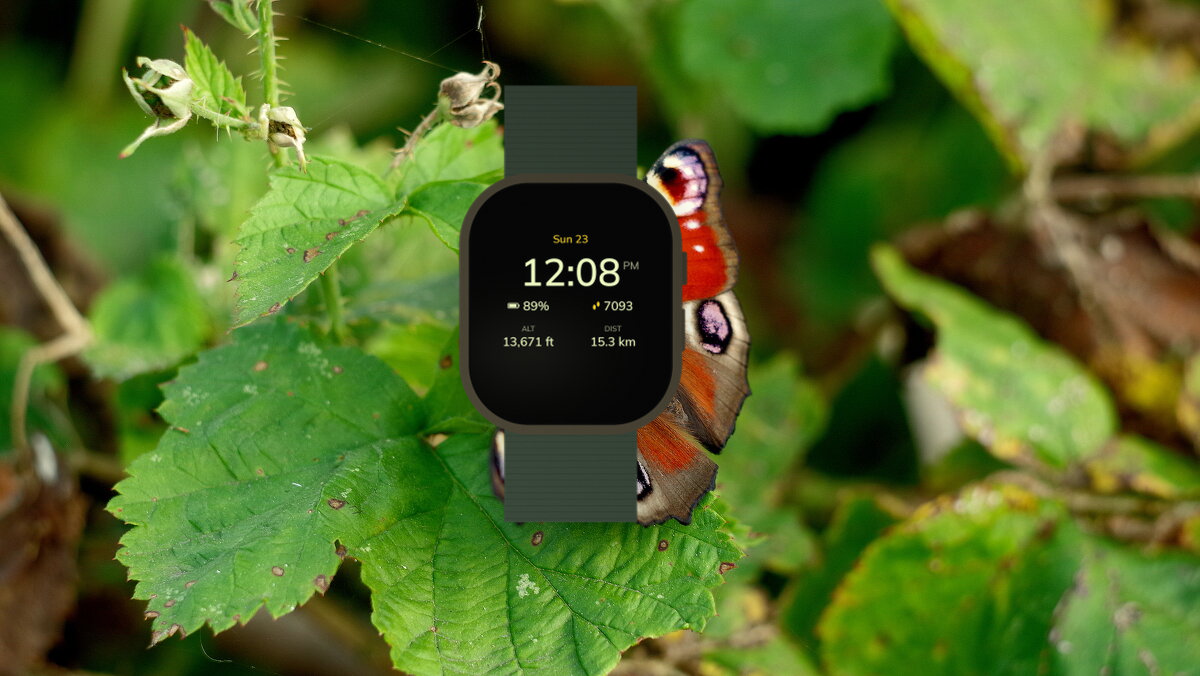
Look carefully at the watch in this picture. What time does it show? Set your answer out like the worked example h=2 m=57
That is h=12 m=8
